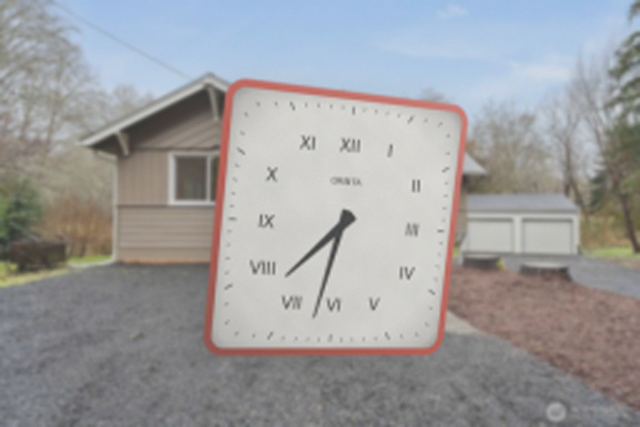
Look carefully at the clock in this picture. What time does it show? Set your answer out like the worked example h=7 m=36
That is h=7 m=32
